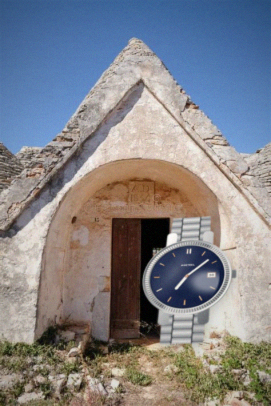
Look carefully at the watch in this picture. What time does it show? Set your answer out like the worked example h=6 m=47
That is h=7 m=8
